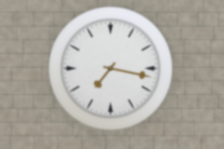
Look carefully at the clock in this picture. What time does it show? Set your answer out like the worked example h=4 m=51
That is h=7 m=17
